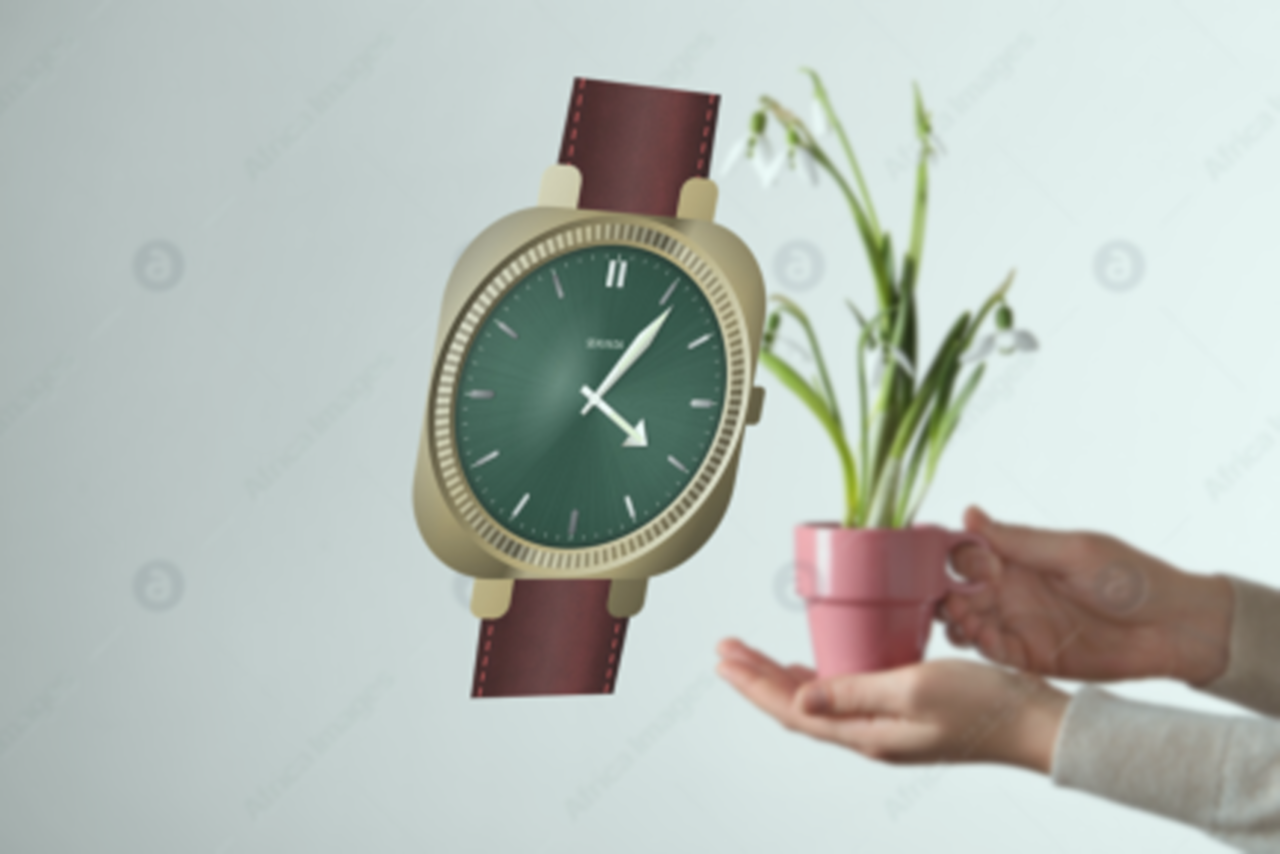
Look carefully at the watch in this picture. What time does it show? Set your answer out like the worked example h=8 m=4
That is h=4 m=6
